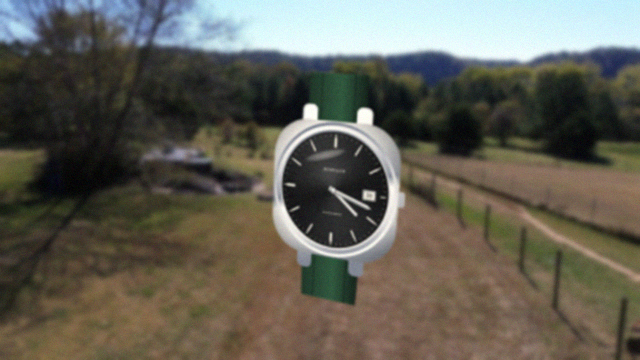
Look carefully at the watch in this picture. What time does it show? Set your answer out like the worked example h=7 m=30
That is h=4 m=18
